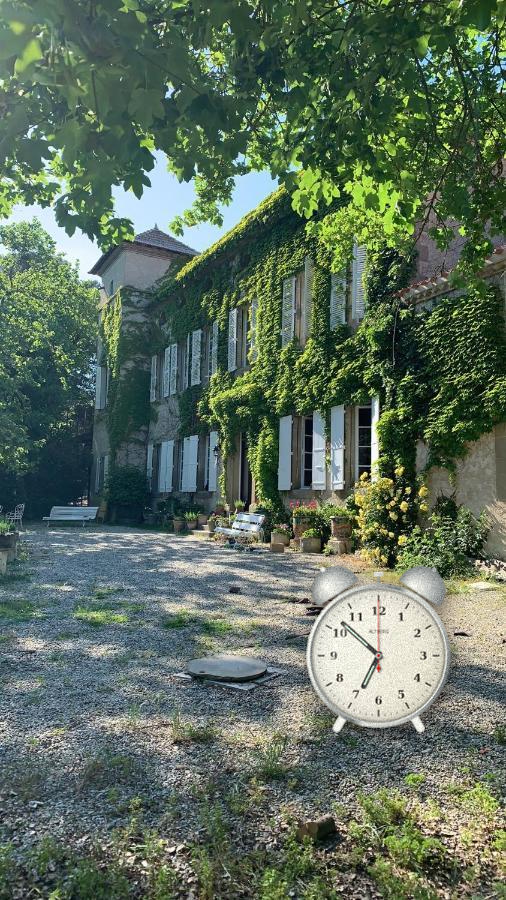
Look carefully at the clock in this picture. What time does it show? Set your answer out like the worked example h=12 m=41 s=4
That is h=6 m=52 s=0
